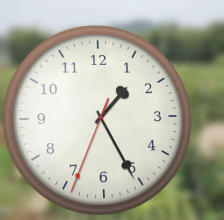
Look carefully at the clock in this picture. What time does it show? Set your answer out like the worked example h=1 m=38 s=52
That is h=1 m=25 s=34
